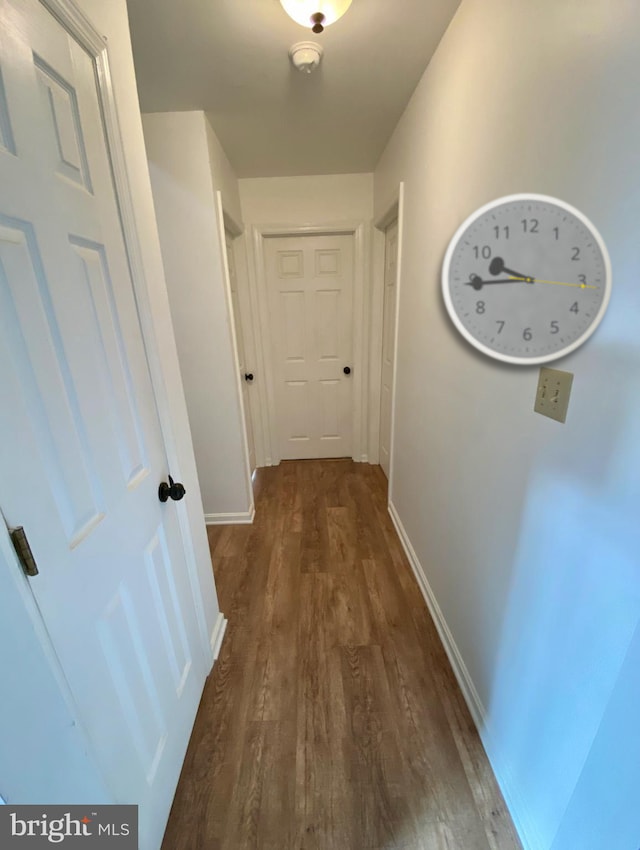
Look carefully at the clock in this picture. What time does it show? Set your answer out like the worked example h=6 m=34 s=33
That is h=9 m=44 s=16
